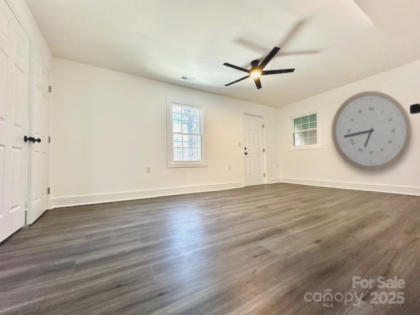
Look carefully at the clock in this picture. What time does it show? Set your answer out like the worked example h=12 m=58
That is h=6 m=43
